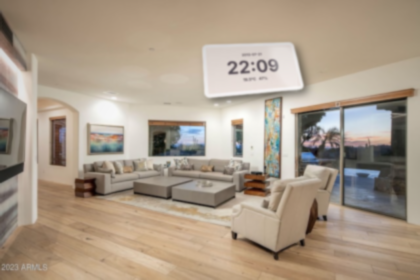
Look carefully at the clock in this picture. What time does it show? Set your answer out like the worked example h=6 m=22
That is h=22 m=9
